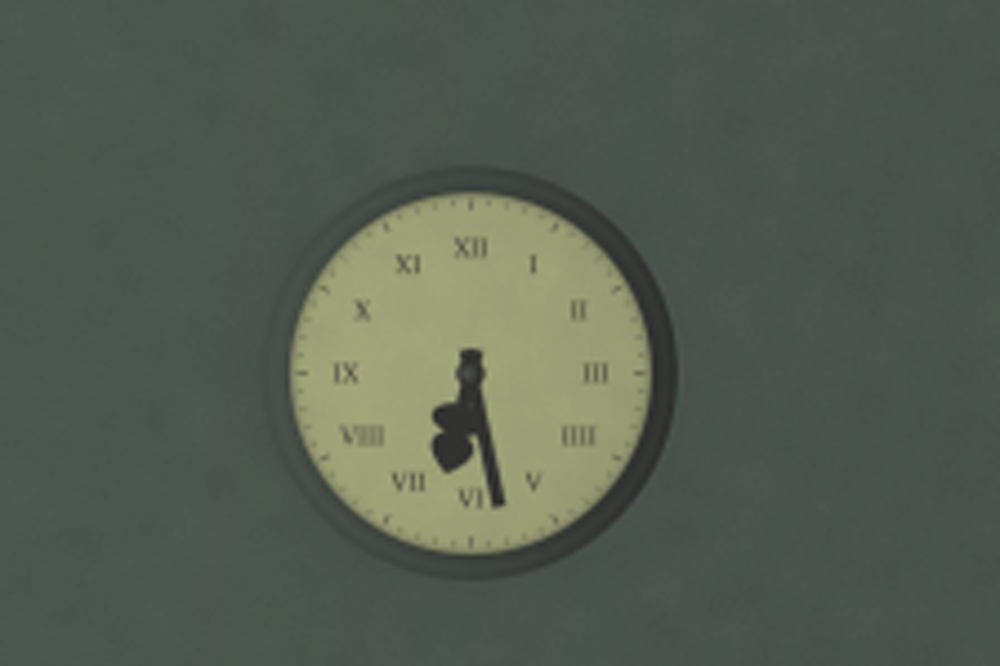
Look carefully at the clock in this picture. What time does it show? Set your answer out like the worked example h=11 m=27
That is h=6 m=28
